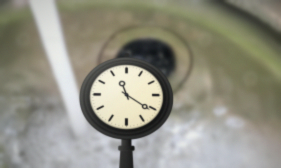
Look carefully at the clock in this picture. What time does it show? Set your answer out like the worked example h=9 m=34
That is h=11 m=21
